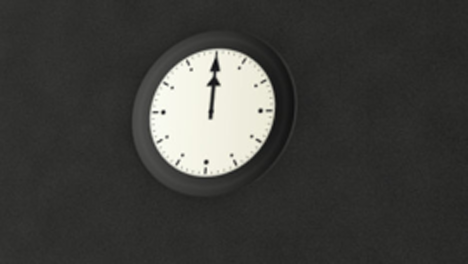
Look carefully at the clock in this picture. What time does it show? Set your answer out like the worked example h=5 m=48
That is h=12 m=0
